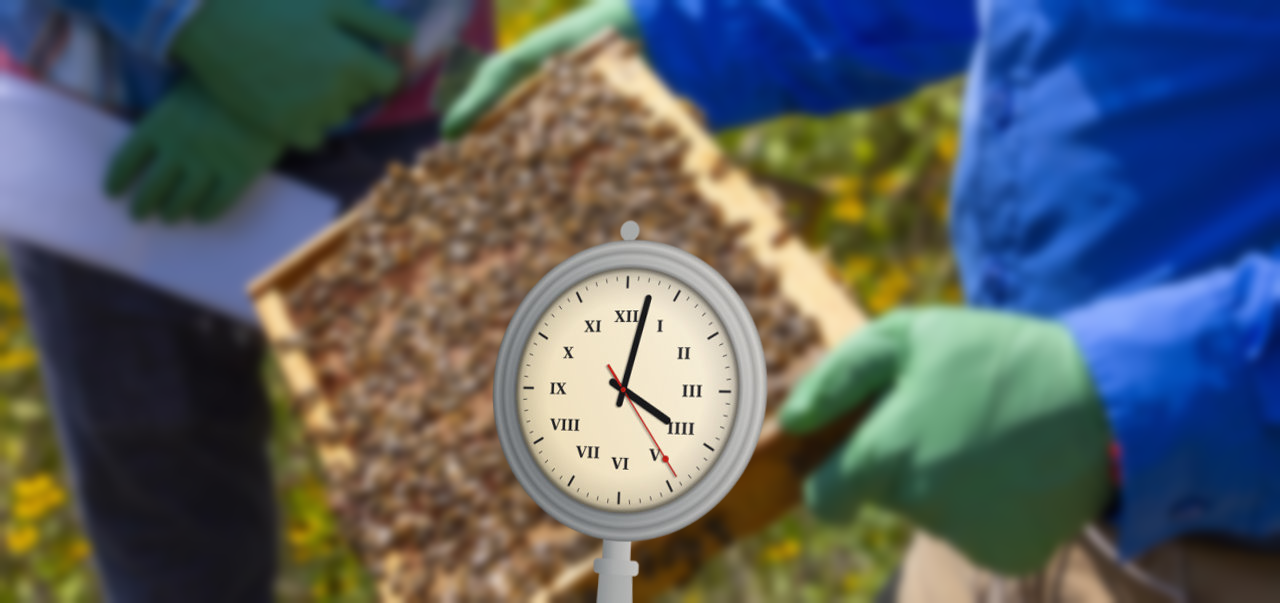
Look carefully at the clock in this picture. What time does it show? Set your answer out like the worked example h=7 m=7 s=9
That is h=4 m=2 s=24
